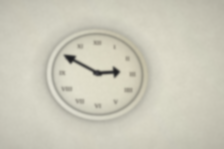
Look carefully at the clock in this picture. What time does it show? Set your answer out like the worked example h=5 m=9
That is h=2 m=50
